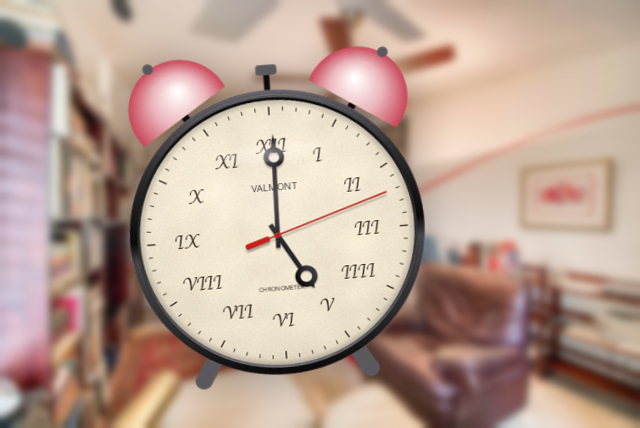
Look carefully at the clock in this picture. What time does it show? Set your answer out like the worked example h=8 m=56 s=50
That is h=5 m=0 s=12
